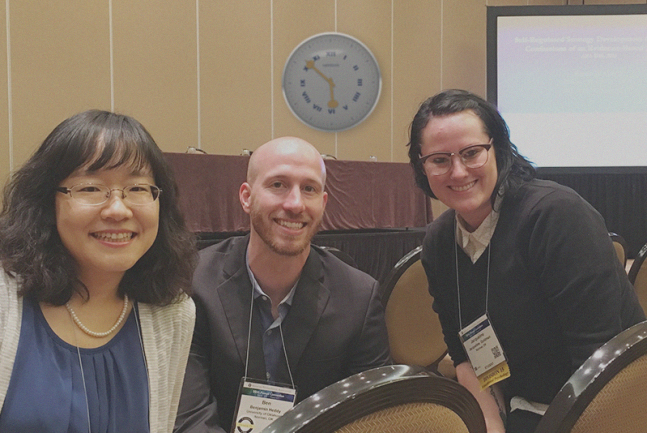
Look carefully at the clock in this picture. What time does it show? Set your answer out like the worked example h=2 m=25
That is h=5 m=52
